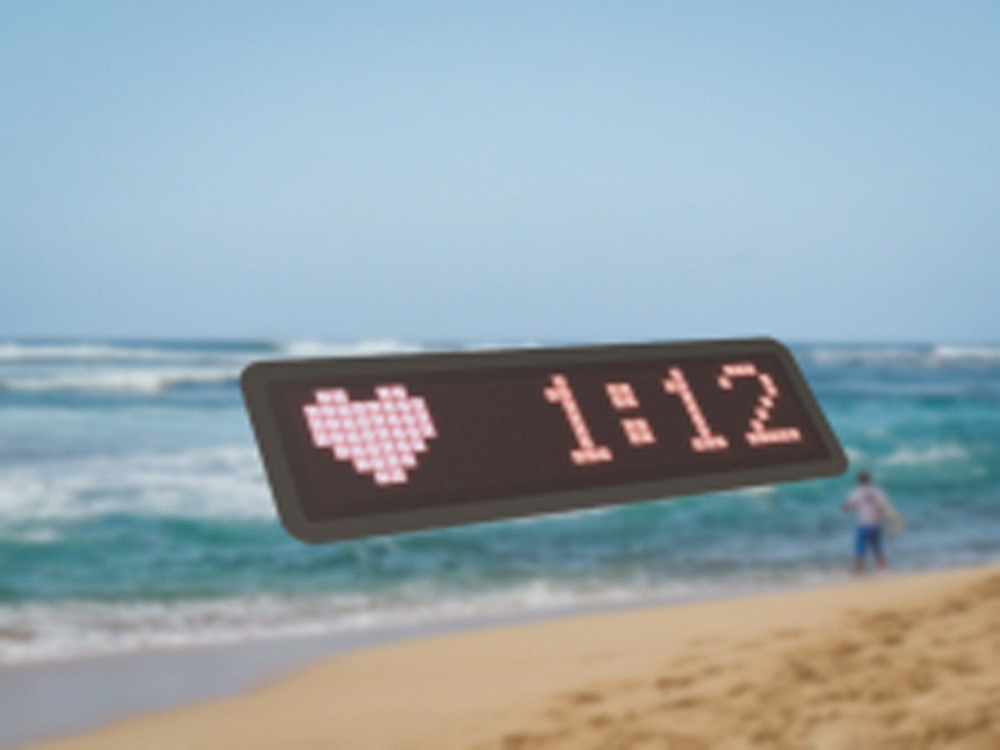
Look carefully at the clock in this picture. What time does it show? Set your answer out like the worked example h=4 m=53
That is h=1 m=12
